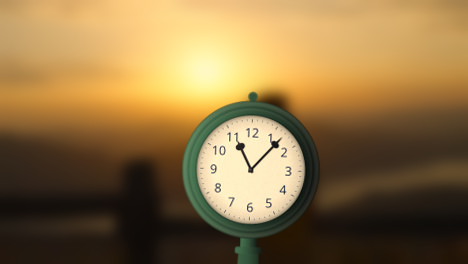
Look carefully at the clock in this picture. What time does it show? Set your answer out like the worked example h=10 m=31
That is h=11 m=7
